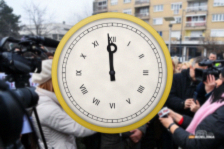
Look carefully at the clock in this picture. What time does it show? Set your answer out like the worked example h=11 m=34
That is h=11 m=59
